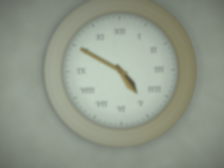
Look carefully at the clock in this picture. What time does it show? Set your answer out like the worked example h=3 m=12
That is h=4 m=50
